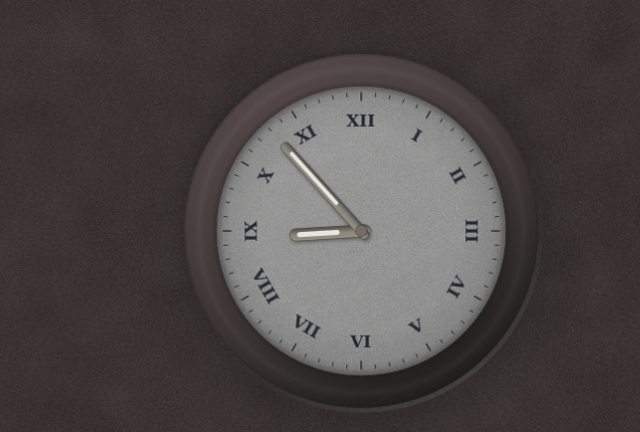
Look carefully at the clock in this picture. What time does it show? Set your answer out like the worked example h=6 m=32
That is h=8 m=53
